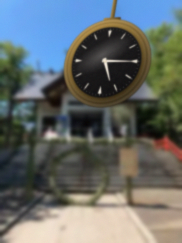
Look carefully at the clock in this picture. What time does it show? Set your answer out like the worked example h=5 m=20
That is h=5 m=15
